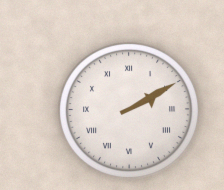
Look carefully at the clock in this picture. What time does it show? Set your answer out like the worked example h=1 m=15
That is h=2 m=10
